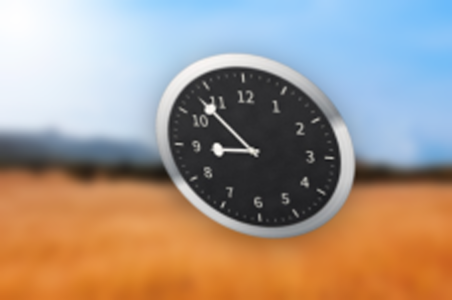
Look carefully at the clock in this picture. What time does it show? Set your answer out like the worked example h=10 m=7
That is h=8 m=53
